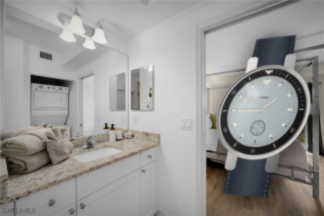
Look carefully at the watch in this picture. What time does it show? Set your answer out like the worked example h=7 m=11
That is h=1 m=45
